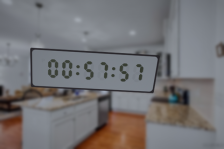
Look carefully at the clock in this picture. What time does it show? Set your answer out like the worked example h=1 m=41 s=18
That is h=0 m=57 s=57
